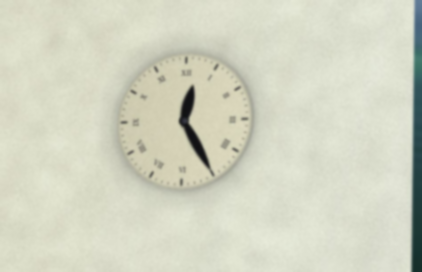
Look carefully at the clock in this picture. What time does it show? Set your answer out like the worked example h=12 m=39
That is h=12 m=25
